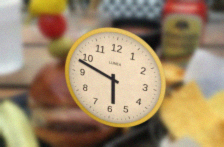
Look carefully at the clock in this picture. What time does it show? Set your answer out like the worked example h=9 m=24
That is h=5 m=48
